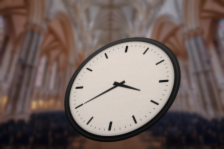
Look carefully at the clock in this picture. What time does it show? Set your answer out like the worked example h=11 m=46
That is h=3 m=40
